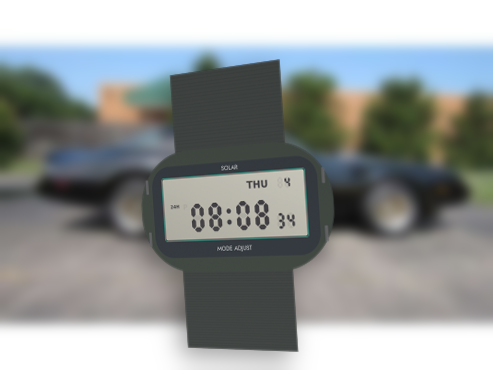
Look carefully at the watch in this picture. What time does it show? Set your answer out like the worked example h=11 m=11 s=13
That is h=8 m=8 s=34
